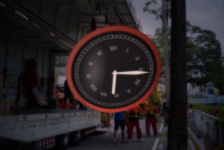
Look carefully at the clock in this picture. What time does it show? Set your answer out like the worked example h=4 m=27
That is h=6 m=16
